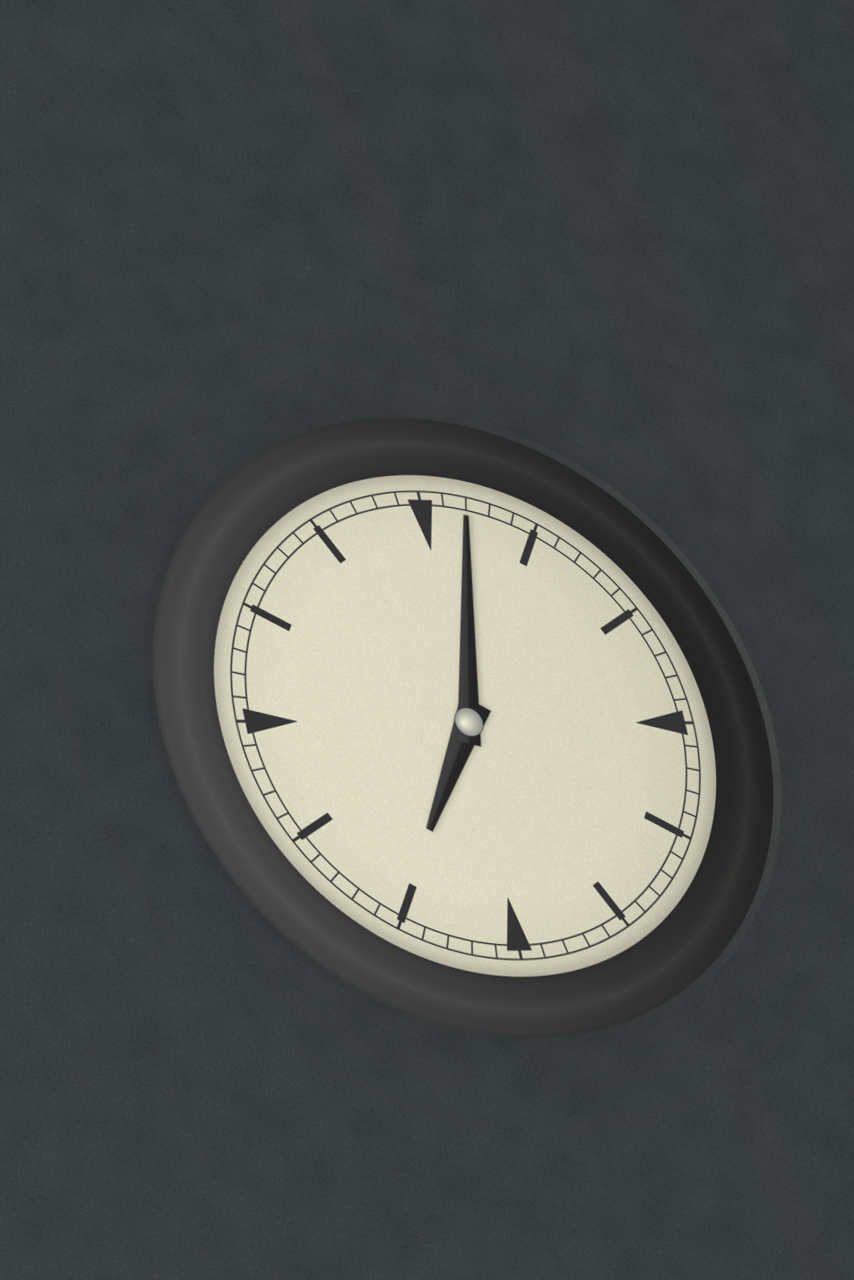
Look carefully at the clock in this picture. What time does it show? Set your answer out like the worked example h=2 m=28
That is h=7 m=2
